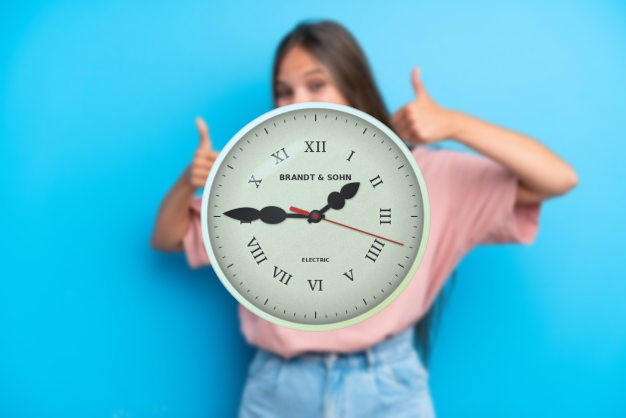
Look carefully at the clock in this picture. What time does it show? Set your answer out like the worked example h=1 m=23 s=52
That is h=1 m=45 s=18
